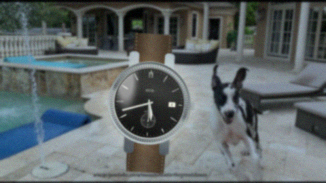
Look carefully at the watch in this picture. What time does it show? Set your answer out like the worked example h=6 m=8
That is h=5 m=42
